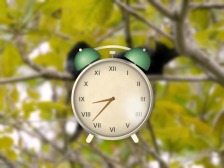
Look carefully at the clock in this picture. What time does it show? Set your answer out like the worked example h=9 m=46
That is h=8 m=37
